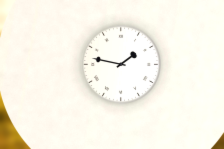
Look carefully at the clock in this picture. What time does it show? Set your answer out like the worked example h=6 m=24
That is h=1 m=47
